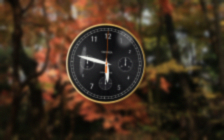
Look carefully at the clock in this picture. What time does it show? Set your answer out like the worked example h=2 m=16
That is h=5 m=47
